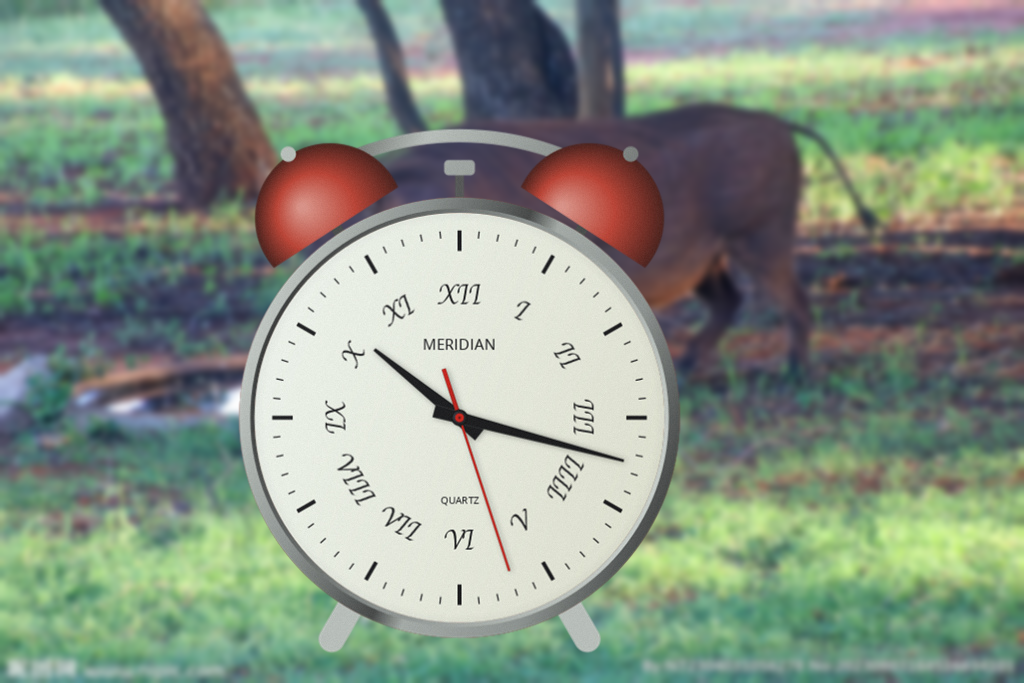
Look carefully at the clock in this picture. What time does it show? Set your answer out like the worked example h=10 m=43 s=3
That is h=10 m=17 s=27
